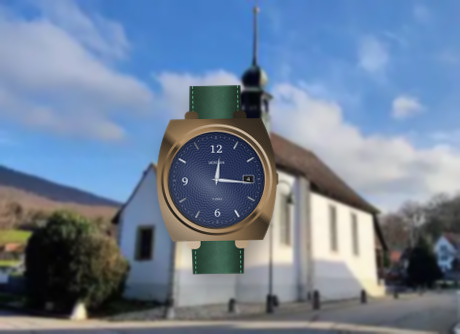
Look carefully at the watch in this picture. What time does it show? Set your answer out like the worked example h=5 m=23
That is h=12 m=16
